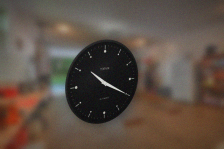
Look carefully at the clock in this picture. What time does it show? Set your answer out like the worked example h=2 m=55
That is h=10 m=20
